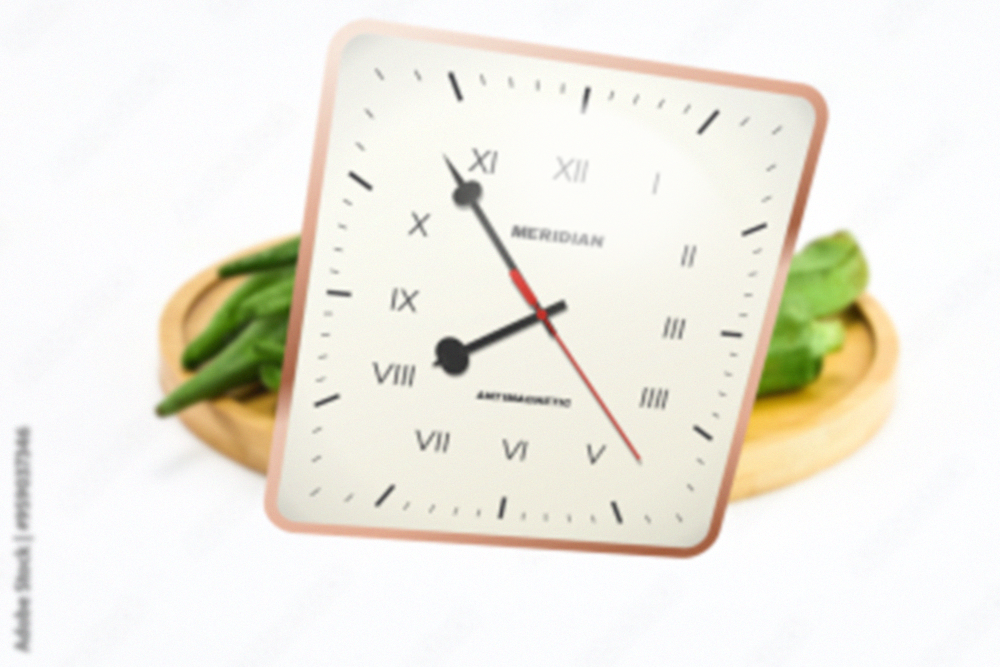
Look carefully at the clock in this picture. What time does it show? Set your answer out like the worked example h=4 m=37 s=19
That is h=7 m=53 s=23
